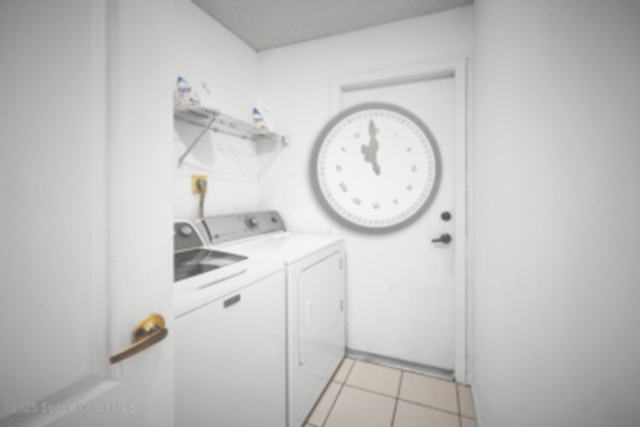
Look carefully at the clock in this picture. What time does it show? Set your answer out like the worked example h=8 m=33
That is h=10 m=59
